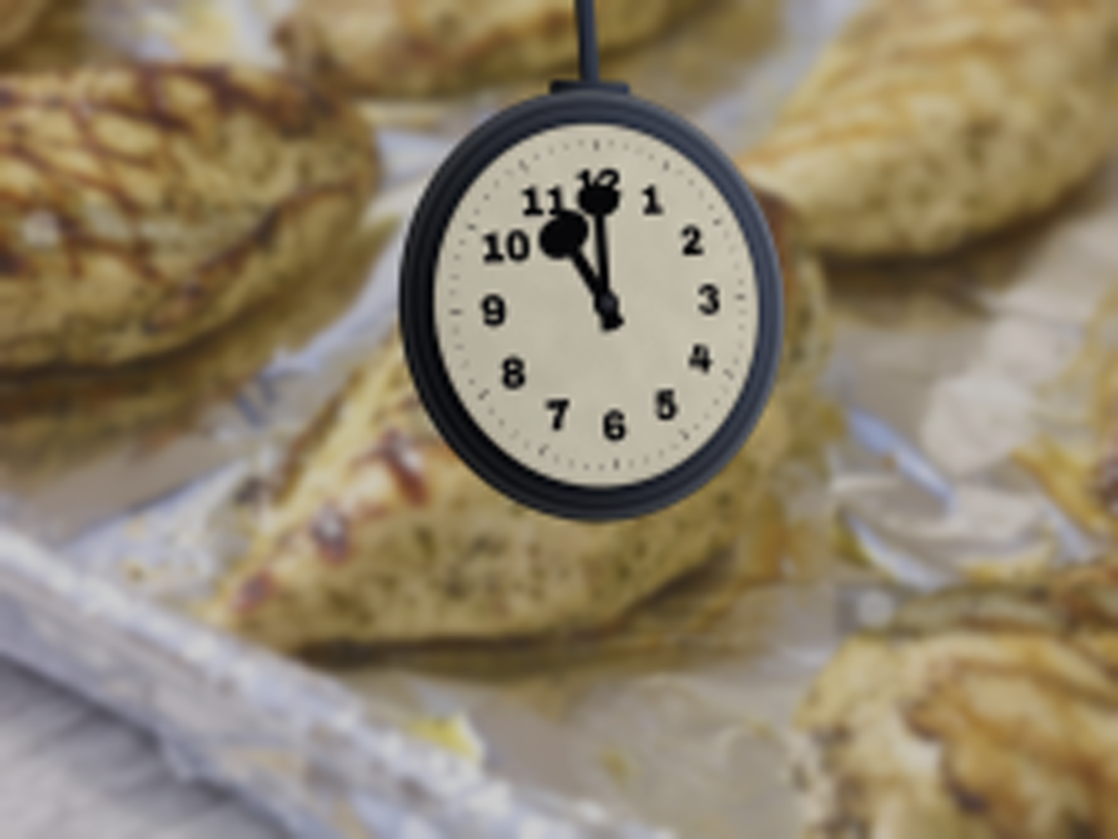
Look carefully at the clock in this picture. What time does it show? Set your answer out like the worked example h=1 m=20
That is h=11 m=0
